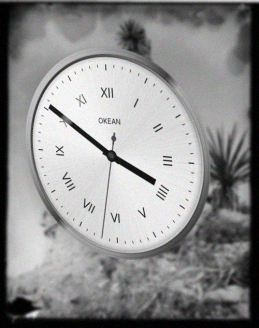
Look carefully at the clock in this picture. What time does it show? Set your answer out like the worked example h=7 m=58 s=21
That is h=3 m=50 s=32
